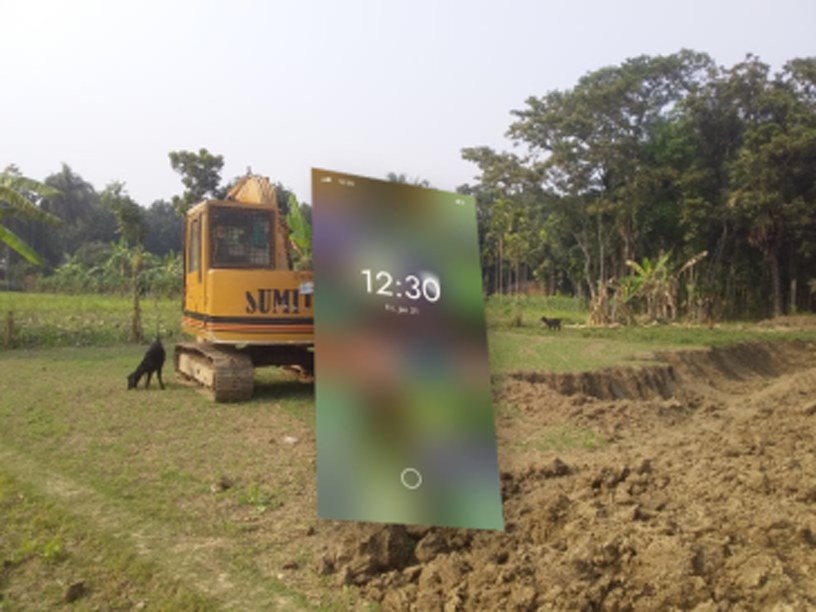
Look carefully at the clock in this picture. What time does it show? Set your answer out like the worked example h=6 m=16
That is h=12 m=30
